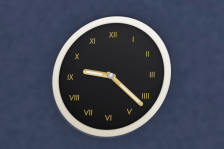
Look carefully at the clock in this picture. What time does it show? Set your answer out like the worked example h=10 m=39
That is h=9 m=22
